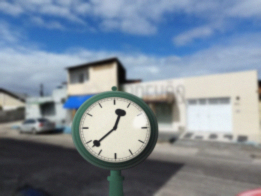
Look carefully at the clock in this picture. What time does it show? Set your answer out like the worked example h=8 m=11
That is h=12 m=38
